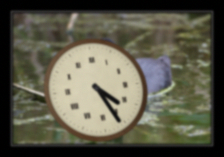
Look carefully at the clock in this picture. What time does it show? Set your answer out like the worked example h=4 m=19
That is h=4 m=26
